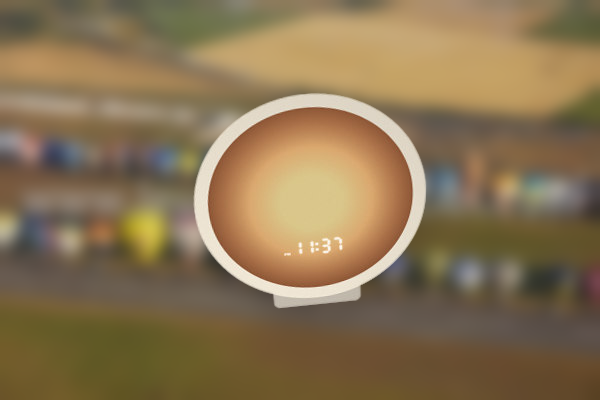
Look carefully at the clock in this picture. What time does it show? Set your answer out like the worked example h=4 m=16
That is h=11 m=37
